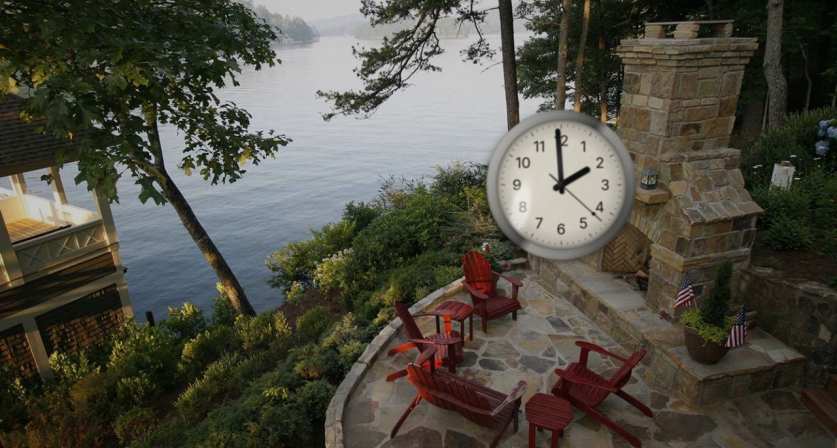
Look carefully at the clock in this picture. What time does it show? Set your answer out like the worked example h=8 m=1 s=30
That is h=1 m=59 s=22
